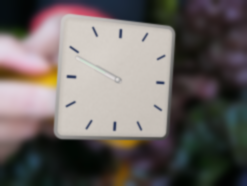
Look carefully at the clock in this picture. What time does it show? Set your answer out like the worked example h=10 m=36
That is h=9 m=49
